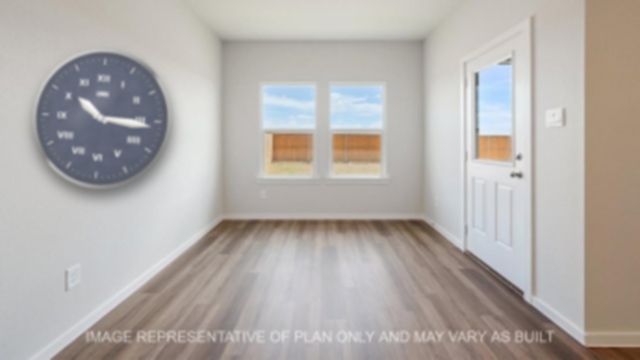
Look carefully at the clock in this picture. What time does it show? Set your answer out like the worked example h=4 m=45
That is h=10 m=16
